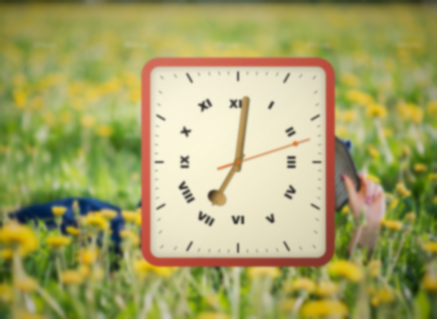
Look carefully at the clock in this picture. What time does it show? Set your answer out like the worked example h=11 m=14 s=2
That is h=7 m=1 s=12
